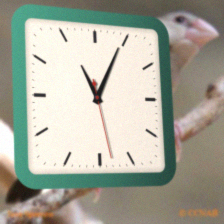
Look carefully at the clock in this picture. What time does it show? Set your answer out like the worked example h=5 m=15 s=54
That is h=11 m=4 s=28
